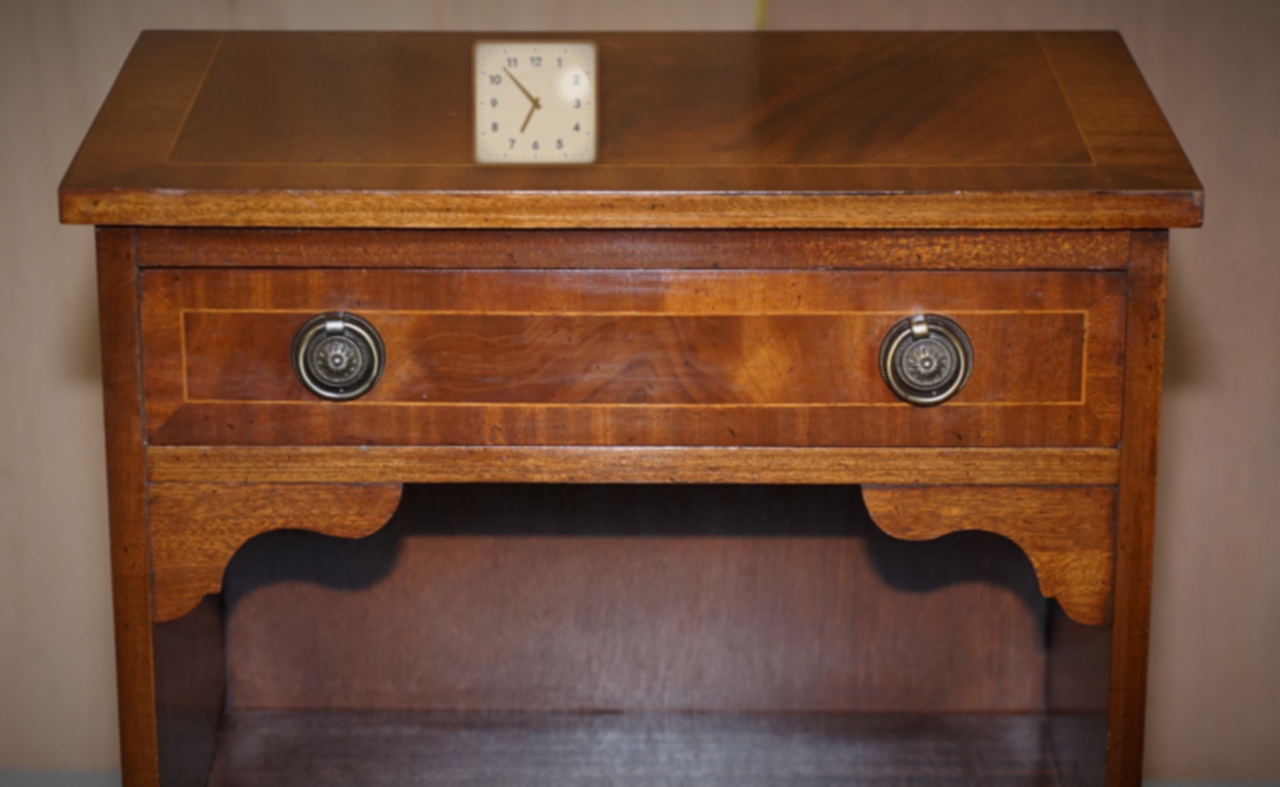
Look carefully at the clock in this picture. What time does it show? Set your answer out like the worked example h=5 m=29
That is h=6 m=53
